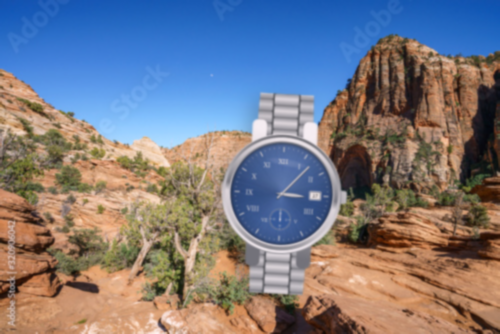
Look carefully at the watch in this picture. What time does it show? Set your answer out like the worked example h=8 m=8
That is h=3 m=7
